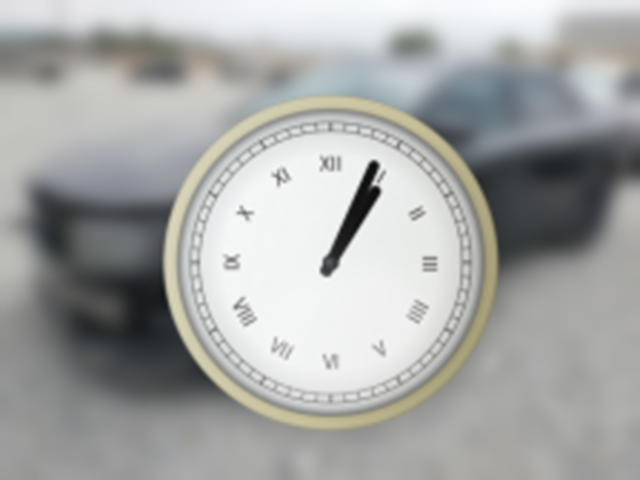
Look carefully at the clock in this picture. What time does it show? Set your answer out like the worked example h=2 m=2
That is h=1 m=4
